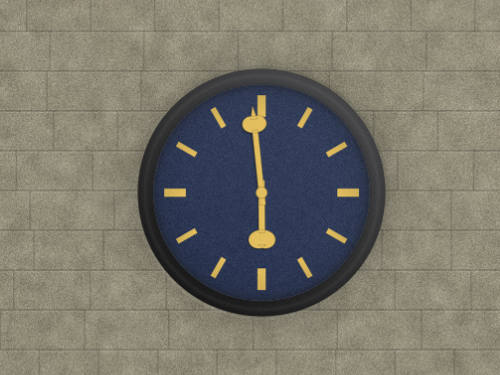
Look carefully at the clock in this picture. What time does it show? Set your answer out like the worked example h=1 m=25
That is h=5 m=59
